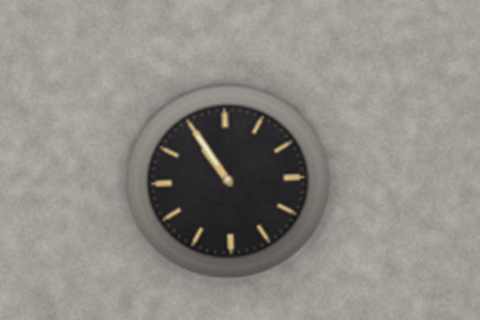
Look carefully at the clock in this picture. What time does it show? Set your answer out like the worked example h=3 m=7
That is h=10 m=55
